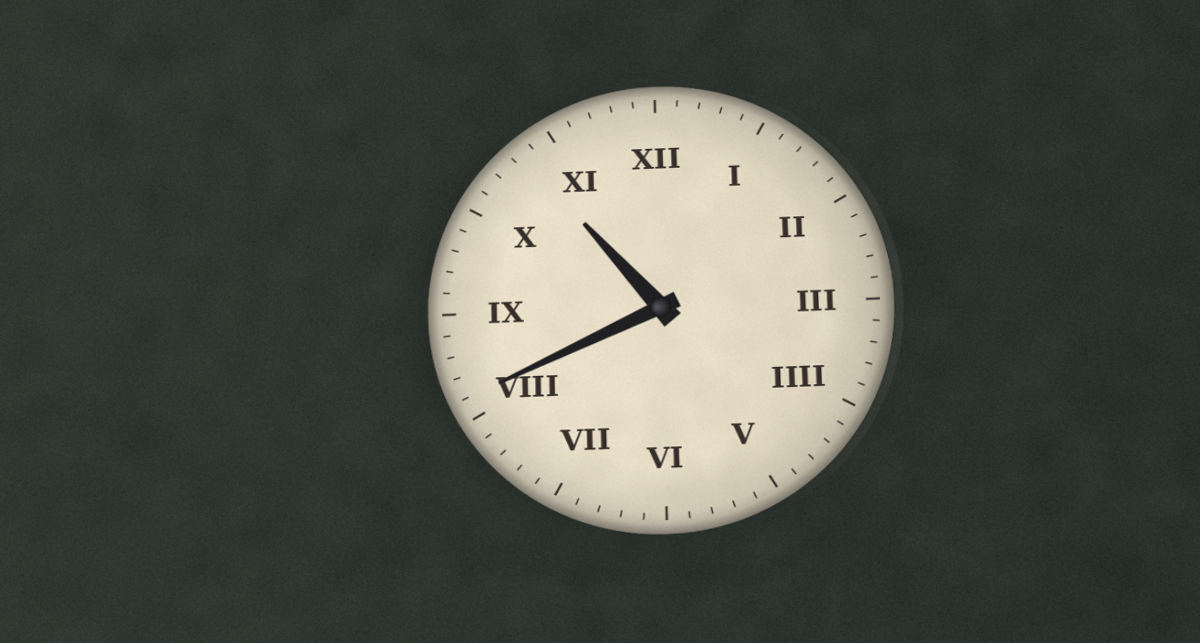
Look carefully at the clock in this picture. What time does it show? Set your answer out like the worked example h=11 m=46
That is h=10 m=41
